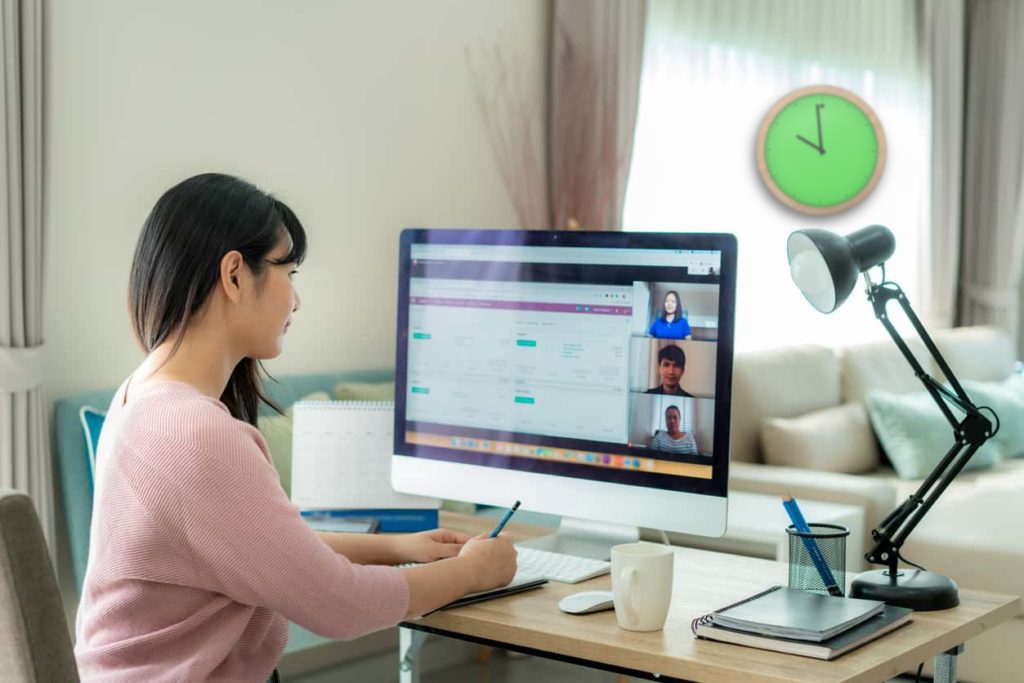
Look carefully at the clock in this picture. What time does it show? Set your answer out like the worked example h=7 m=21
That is h=9 m=59
